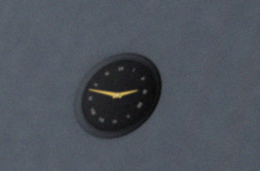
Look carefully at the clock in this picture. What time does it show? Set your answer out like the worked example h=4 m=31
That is h=2 m=48
